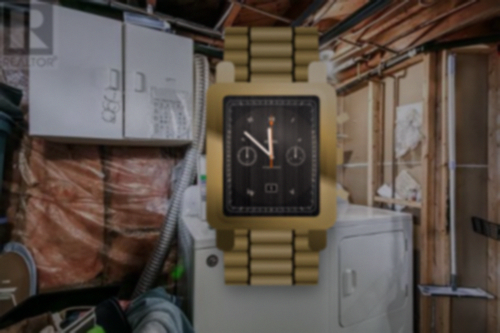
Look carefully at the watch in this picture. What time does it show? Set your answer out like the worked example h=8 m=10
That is h=11 m=52
